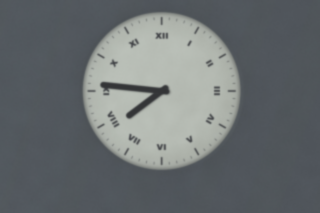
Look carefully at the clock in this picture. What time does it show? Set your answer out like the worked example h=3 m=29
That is h=7 m=46
